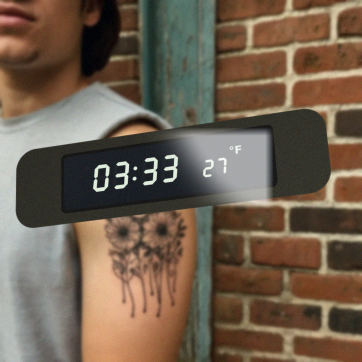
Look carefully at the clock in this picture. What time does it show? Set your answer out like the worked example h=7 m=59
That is h=3 m=33
